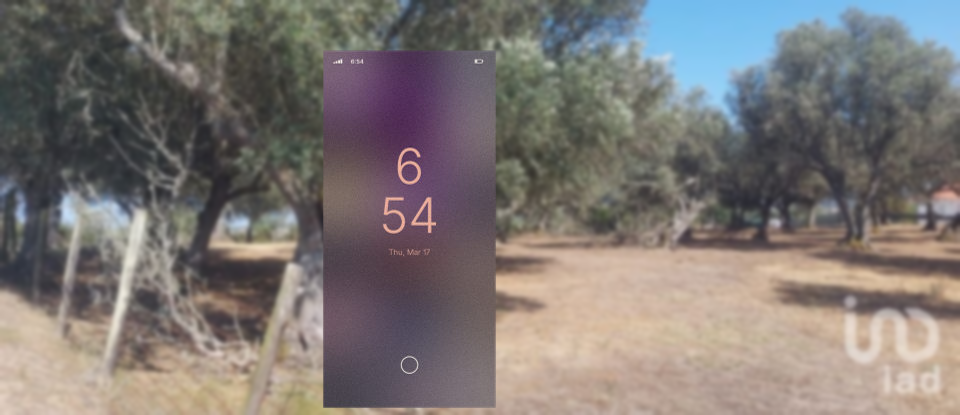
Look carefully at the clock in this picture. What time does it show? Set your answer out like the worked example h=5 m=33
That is h=6 m=54
